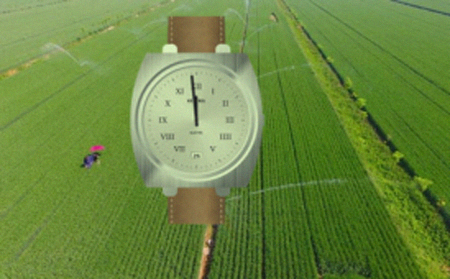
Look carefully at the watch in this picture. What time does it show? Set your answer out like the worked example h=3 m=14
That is h=11 m=59
